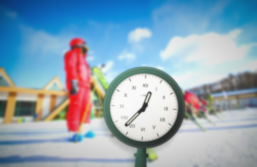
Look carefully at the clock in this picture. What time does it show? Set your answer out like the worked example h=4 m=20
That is h=12 m=37
